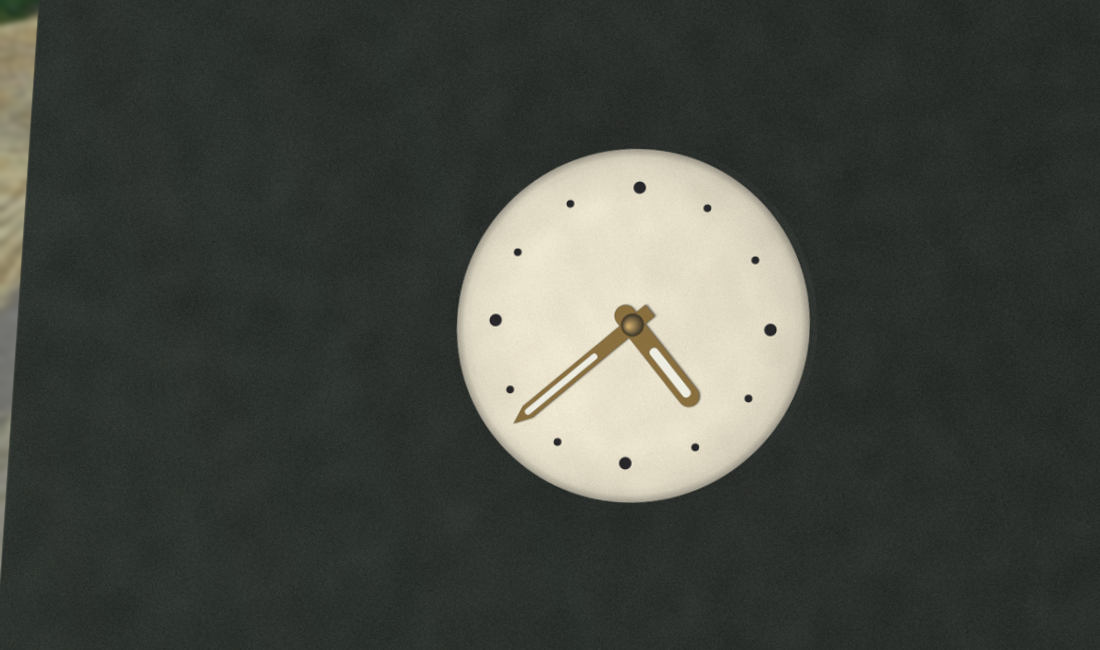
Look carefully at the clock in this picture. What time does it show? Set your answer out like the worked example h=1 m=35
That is h=4 m=38
